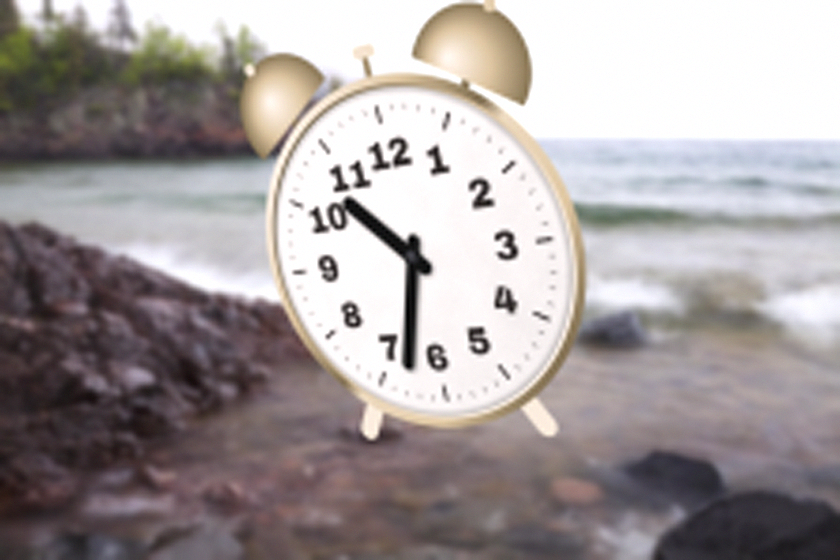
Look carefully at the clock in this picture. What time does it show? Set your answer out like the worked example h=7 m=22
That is h=10 m=33
